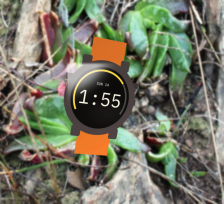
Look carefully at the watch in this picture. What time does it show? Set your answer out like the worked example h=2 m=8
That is h=1 m=55
